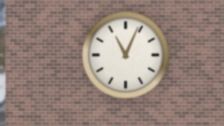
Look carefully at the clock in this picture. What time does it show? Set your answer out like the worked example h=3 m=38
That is h=11 m=4
